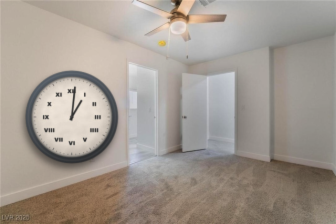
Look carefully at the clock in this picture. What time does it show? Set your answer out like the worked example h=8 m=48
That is h=1 m=1
